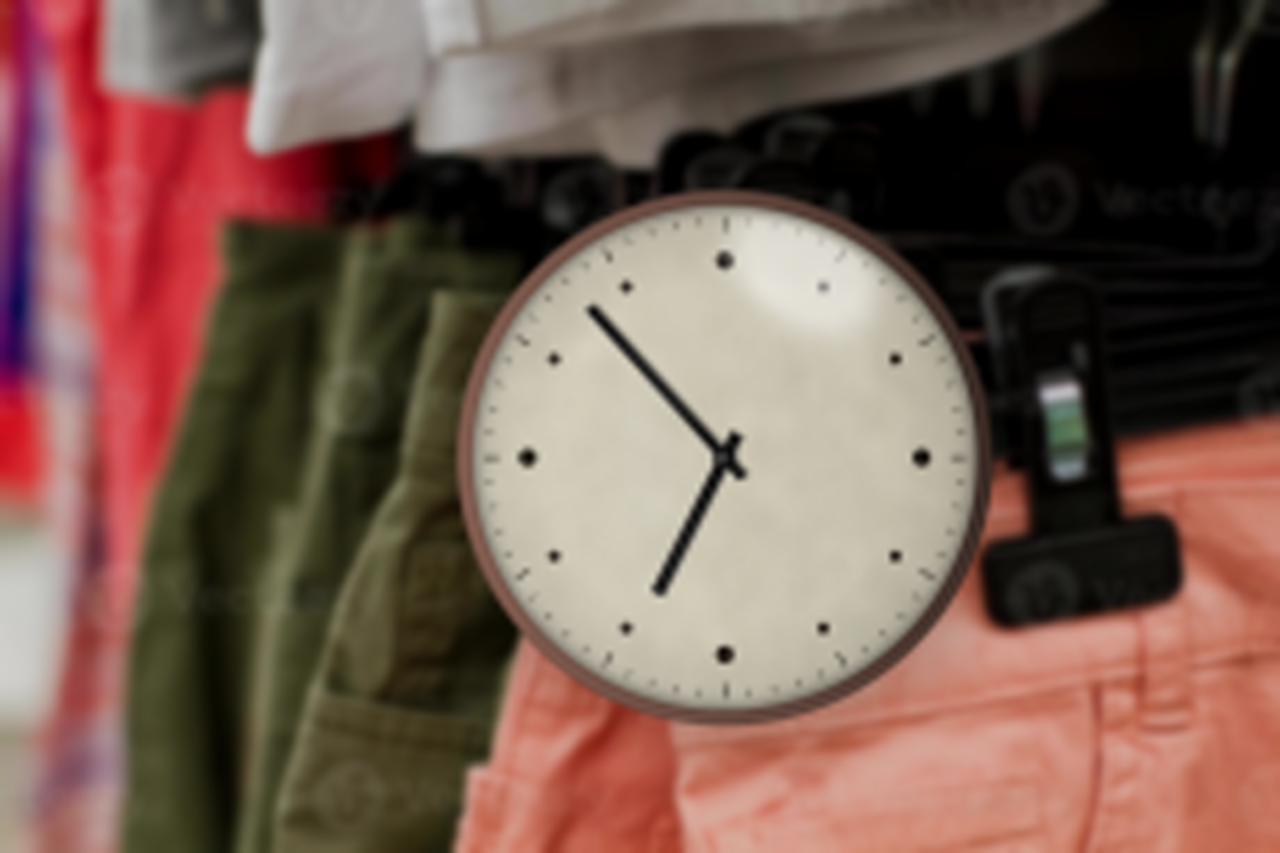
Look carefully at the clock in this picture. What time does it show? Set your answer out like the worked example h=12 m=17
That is h=6 m=53
